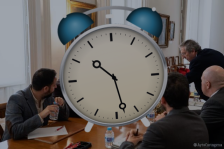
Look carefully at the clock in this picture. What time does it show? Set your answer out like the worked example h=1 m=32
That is h=10 m=28
